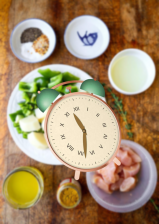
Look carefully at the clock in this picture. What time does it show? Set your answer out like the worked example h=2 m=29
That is h=11 m=33
